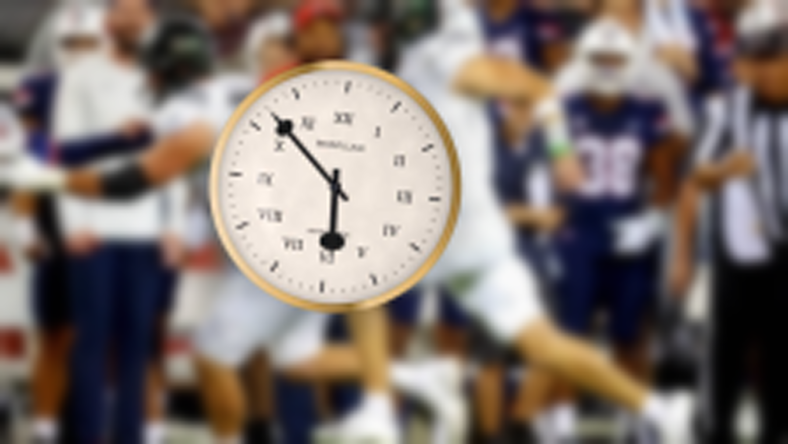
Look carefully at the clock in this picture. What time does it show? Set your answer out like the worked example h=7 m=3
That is h=5 m=52
